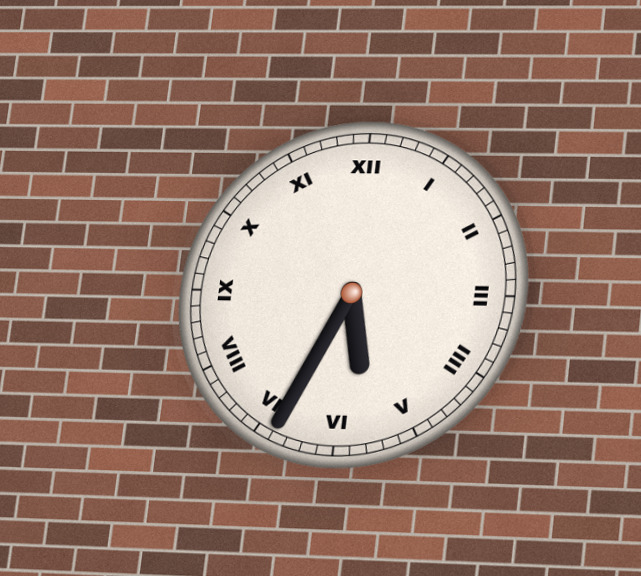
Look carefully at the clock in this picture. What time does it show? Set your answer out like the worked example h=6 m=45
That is h=5 m=34
